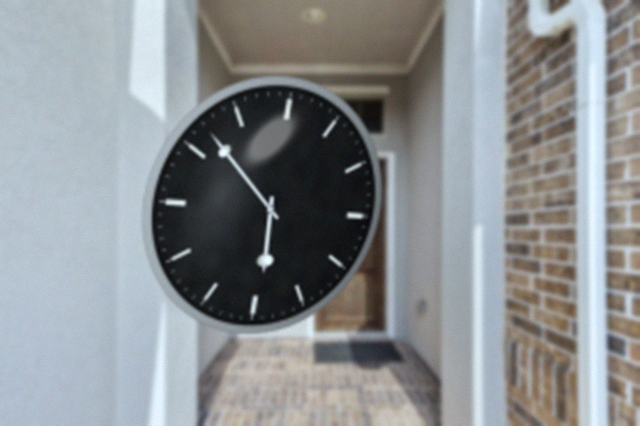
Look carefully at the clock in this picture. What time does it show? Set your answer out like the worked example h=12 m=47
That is h=5 m=52
